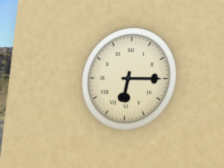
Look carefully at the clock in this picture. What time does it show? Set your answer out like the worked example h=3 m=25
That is h=6 m=15
